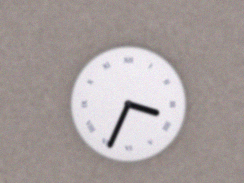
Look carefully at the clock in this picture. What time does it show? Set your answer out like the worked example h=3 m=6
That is h=3 m=34
